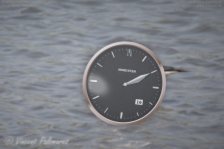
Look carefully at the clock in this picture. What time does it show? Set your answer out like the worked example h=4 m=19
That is h=2 m=10
